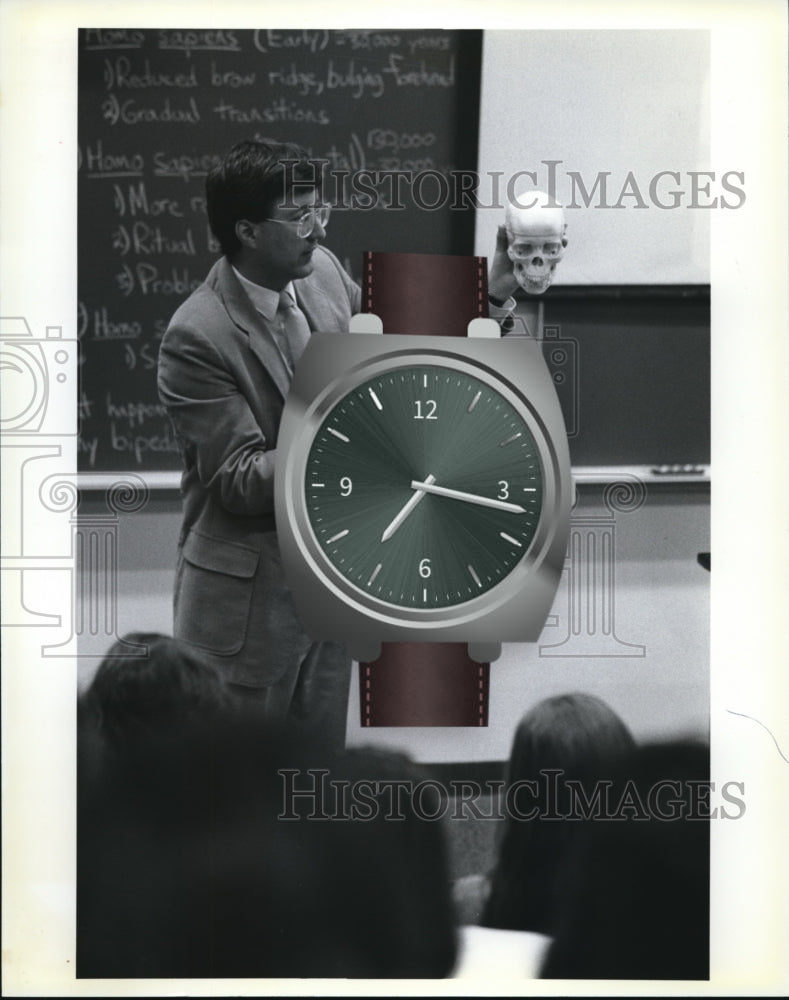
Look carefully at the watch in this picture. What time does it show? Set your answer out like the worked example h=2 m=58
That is h=7 m=17
